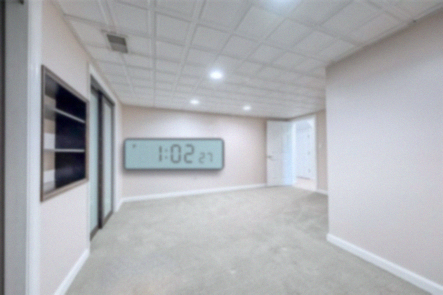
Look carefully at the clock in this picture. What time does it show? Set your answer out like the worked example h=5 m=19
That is h=1 m=2
